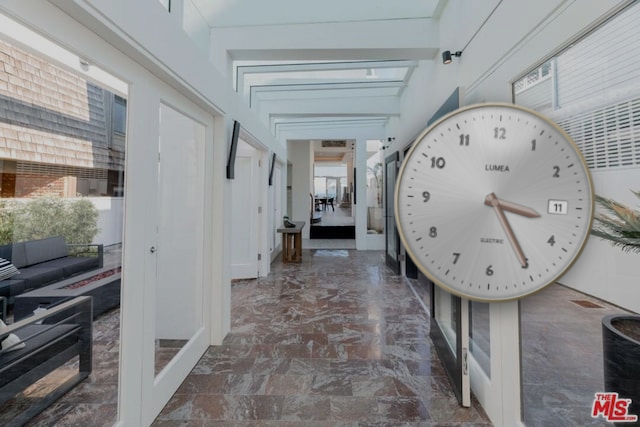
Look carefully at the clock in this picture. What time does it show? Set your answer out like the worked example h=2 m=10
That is h=3 m=25
